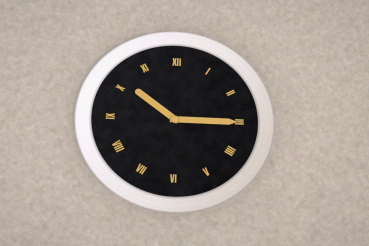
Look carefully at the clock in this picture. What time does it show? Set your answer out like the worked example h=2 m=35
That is h=10 m=15
